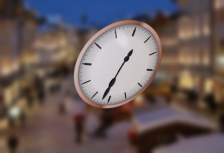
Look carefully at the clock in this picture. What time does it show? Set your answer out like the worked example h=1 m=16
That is h=12 m=32
